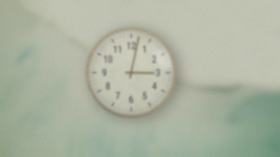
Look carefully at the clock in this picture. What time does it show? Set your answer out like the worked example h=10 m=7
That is h=3 m=2
